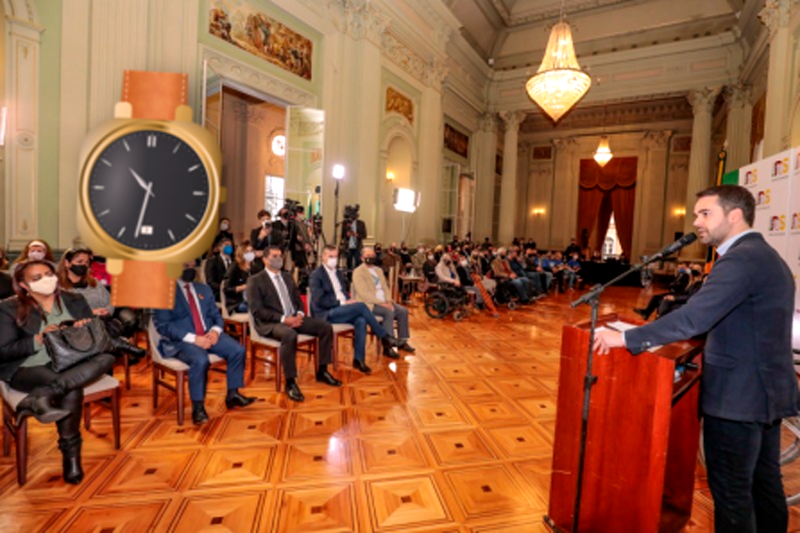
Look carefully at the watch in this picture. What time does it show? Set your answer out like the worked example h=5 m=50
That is h=10 m=32
